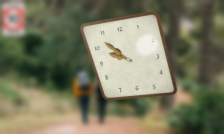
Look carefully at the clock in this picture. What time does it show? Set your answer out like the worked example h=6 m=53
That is h=9 m=53
